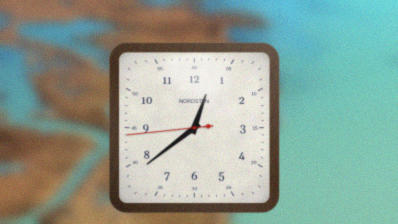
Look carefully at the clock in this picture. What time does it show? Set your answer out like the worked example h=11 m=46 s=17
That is h=12 m=38 s=44
